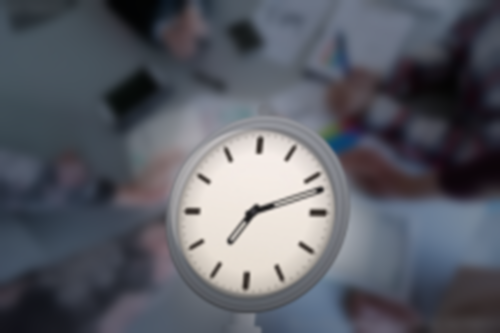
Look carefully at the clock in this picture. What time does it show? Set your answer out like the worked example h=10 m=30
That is h=7 m=12
